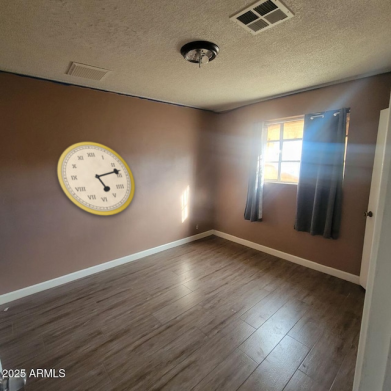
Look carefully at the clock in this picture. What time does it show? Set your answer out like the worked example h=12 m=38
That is h=5 m=13
